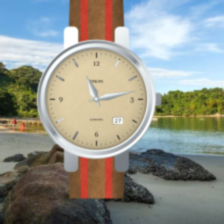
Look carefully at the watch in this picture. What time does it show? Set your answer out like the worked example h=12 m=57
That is h=11 m=13
